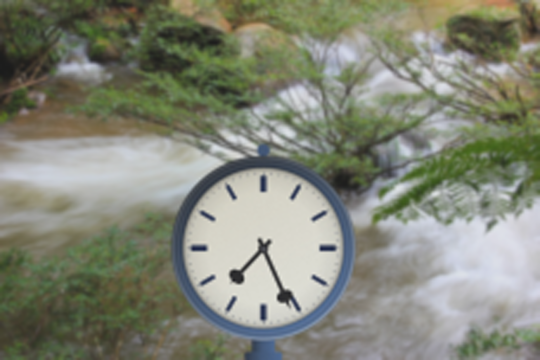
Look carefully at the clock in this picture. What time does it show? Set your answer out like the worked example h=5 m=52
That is h=7 m=26
